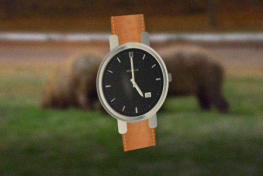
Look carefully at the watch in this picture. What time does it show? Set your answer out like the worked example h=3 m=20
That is h=5 m=0
